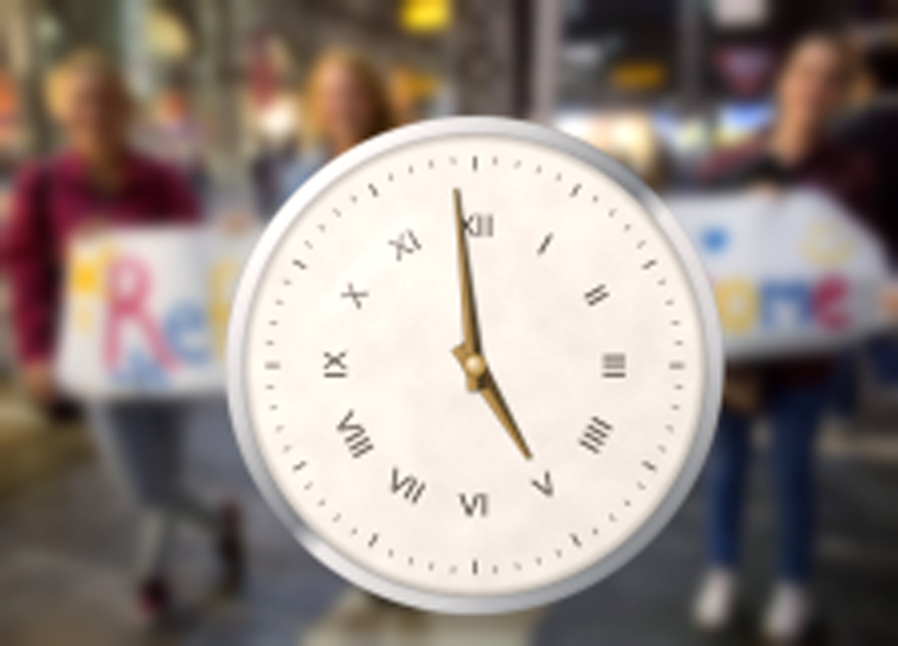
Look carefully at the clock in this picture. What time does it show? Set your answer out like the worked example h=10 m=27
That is h=4 m=59
